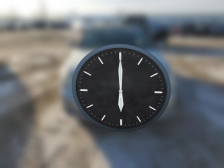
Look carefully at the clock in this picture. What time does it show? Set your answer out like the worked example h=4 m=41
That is h=6 m=0
